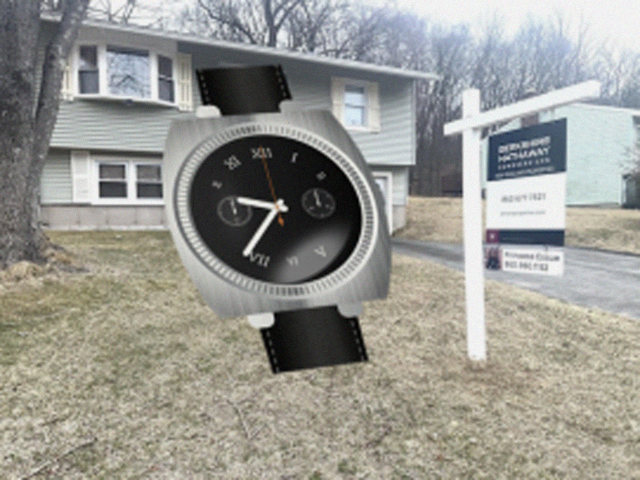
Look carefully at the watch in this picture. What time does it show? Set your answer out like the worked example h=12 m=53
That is h=9 m=37
